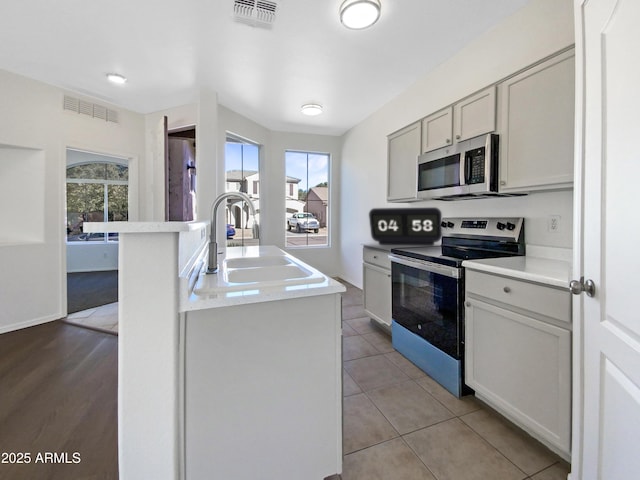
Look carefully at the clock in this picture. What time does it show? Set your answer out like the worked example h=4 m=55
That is h=4 m=58
